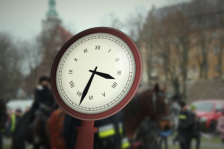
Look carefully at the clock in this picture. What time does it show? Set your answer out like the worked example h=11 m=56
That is h=3 m=33
